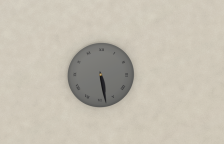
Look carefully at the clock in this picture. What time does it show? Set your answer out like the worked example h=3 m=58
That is h=5 m=28
